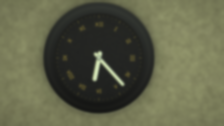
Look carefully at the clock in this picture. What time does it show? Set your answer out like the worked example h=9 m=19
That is h=6 m=23
